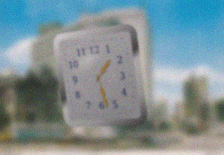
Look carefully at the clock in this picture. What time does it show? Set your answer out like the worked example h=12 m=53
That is h=1 m=28
